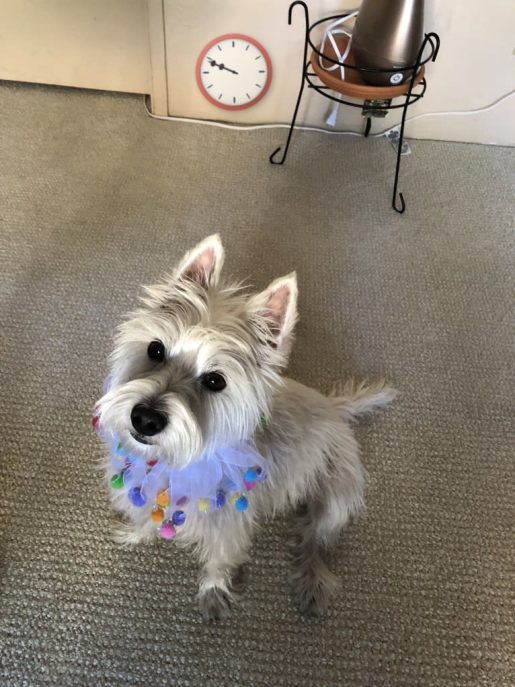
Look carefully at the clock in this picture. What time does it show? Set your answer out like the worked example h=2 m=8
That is h=9 m=49
